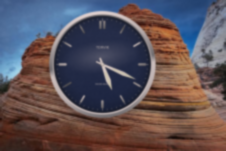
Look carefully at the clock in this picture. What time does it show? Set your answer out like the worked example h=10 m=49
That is h=5 m=19
